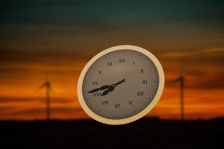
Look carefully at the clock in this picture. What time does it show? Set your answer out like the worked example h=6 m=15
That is h=7 m=42
